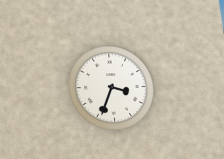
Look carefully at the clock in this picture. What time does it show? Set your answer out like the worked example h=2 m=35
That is h=3 m=34
